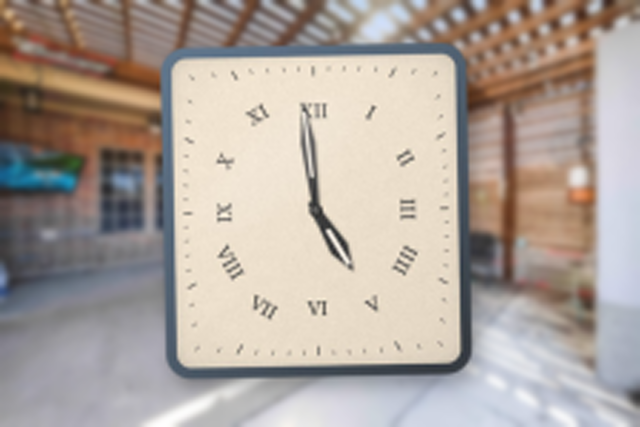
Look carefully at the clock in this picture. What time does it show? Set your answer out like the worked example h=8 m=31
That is h=4 m=59
